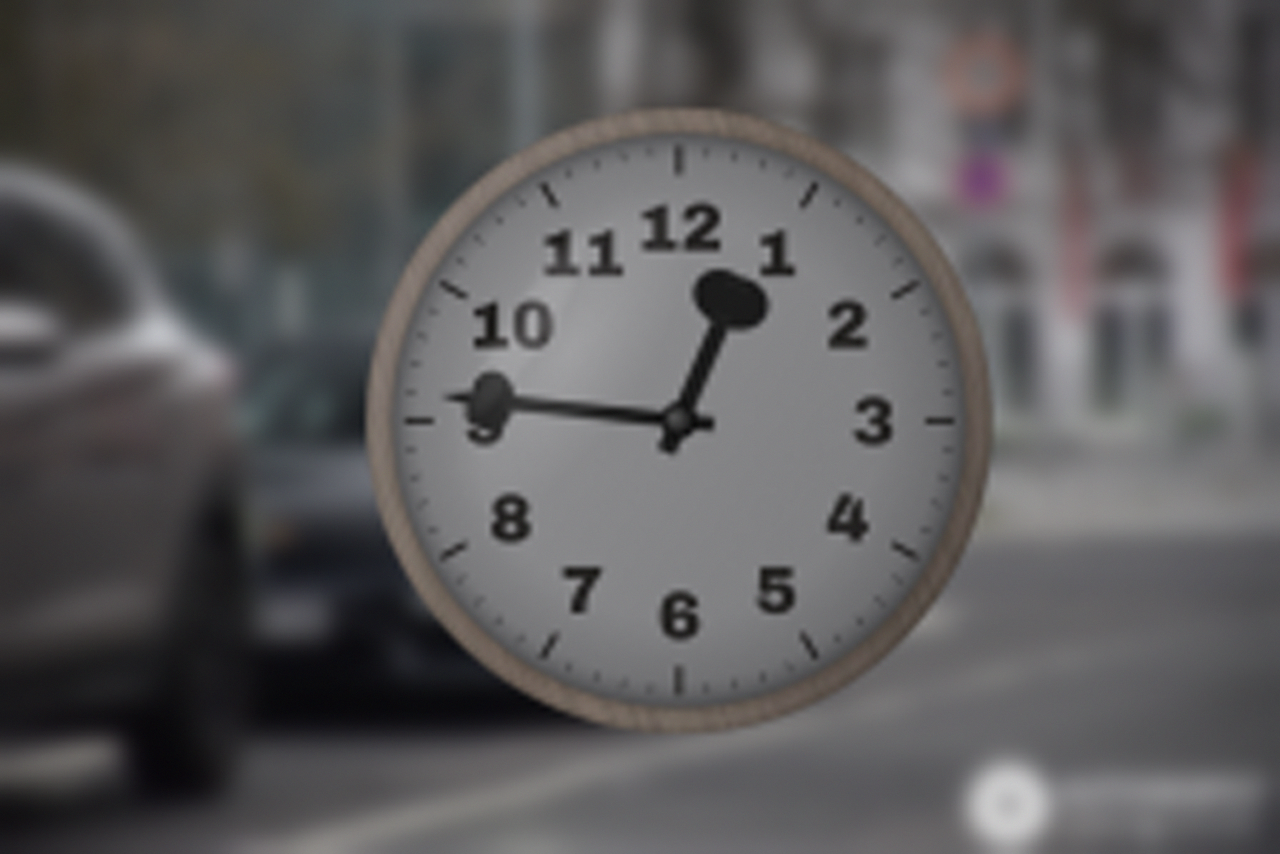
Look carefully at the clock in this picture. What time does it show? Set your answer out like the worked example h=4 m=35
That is h=12 m=46
